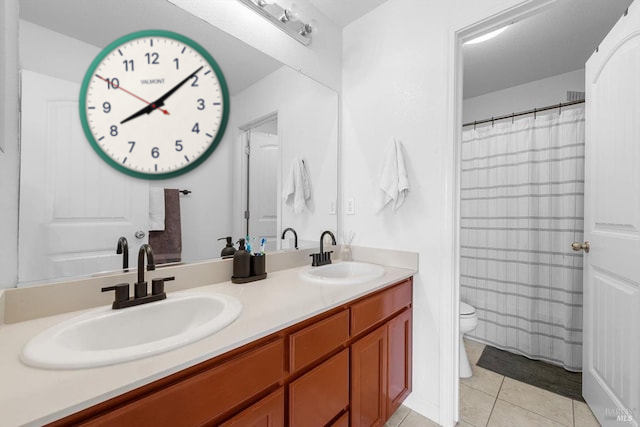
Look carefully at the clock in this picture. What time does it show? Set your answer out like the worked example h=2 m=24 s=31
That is h=8 m=8 s=50
